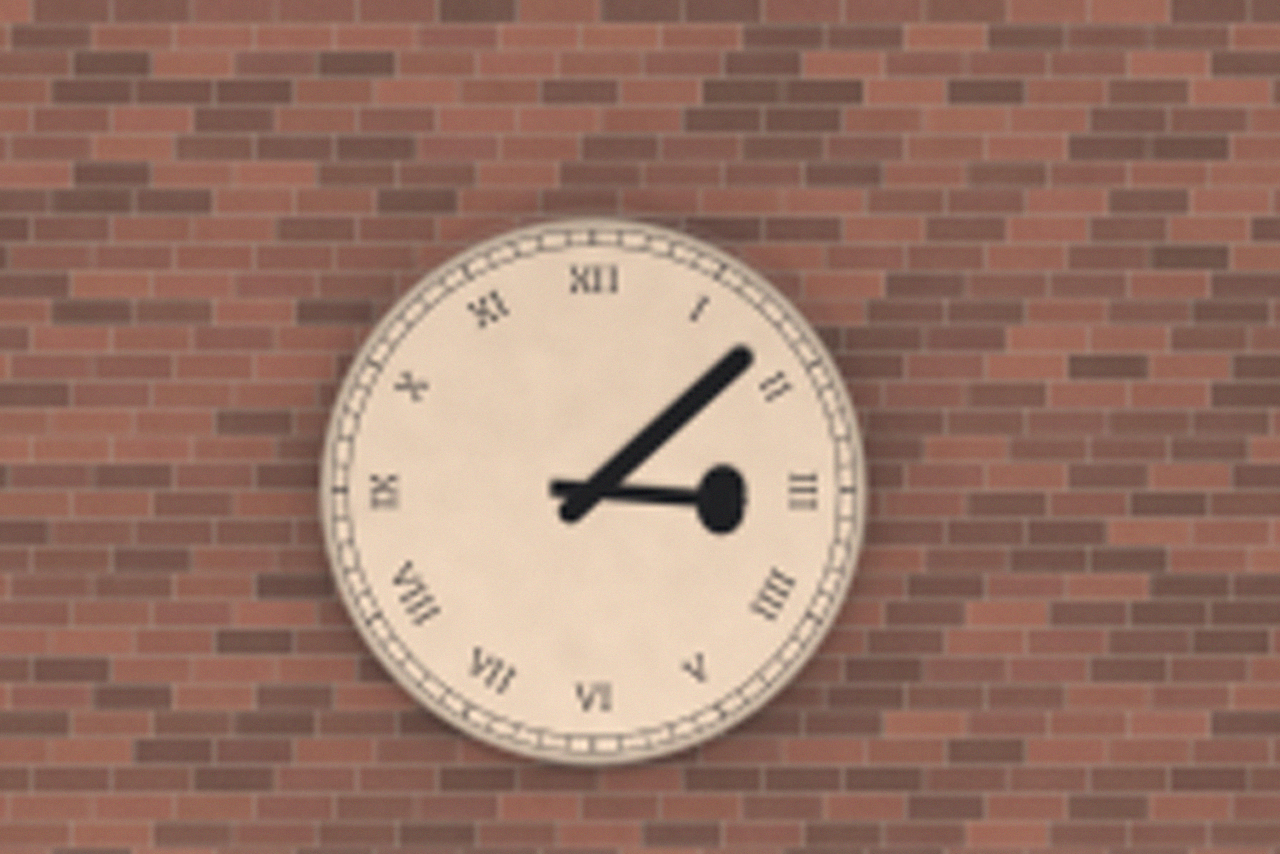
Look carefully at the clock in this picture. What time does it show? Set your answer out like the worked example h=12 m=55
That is h=3 m=8
